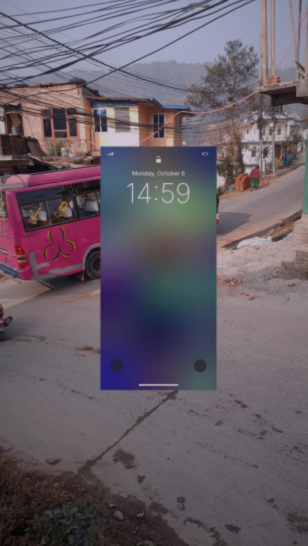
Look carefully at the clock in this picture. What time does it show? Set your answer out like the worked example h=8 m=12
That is h=14 m=59
